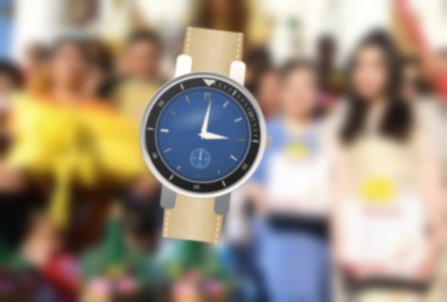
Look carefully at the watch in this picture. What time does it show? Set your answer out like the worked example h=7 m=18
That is h=3 m=1
